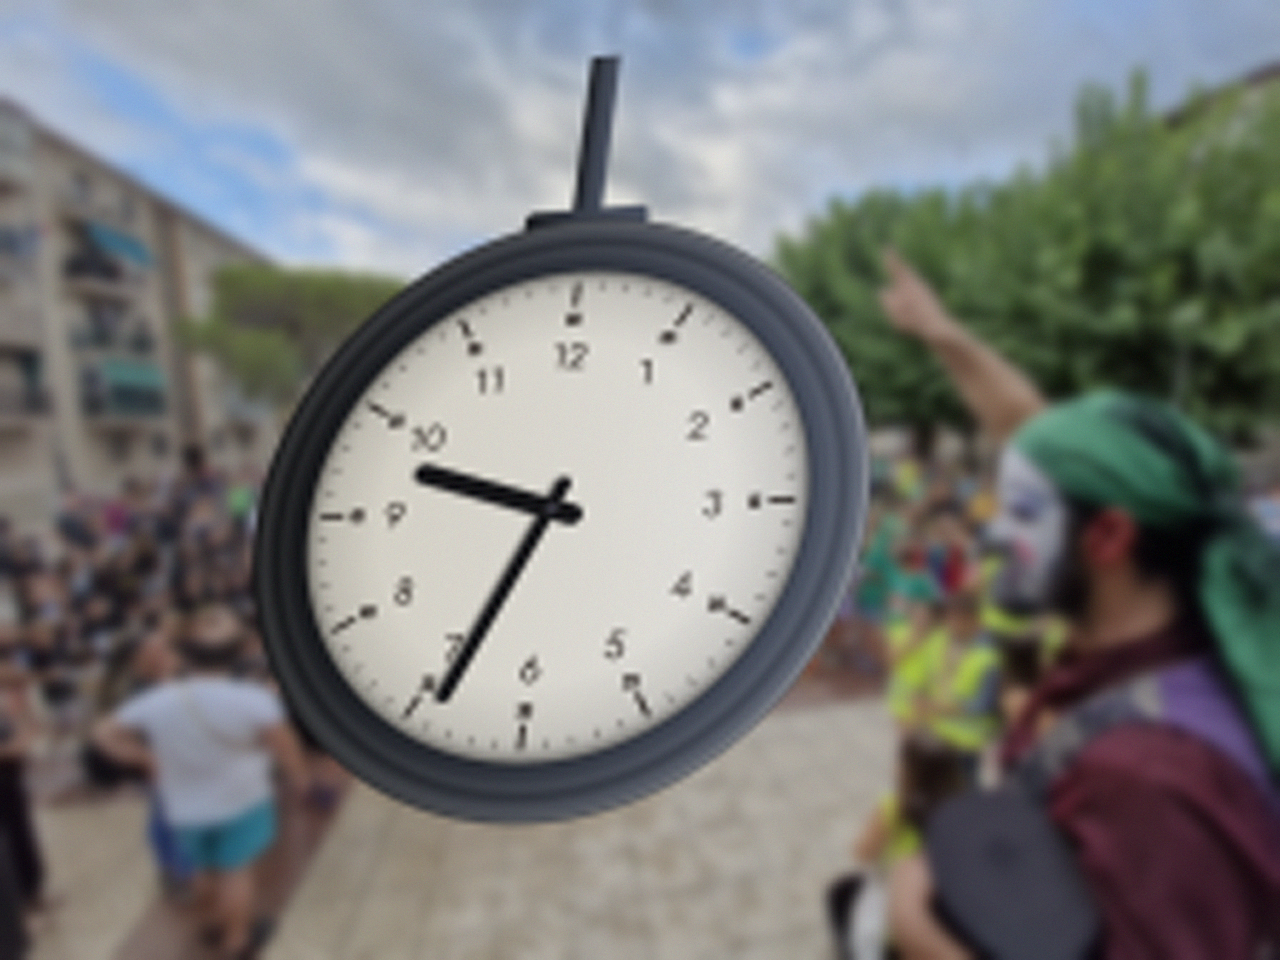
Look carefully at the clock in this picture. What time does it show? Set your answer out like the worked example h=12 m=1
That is h=9 m=34
